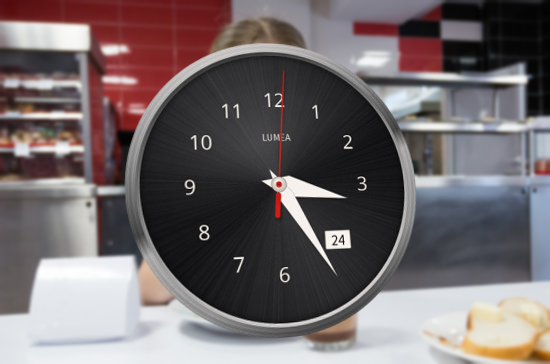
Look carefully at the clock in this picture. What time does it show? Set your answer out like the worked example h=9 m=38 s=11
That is h=3 m=25 s=1
